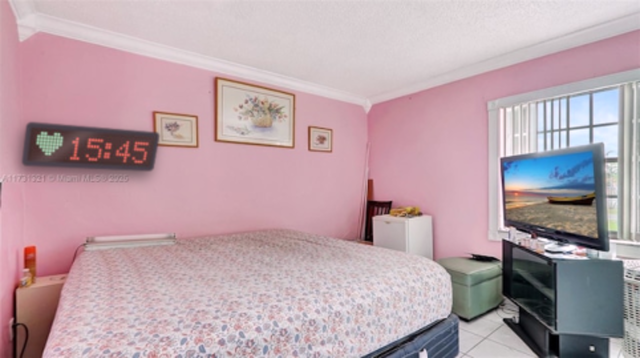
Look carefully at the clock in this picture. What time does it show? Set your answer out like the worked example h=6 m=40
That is h=15 m=45
